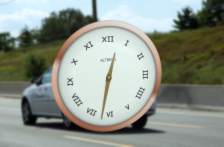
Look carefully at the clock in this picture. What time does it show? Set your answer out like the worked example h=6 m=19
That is h=12 m=32
